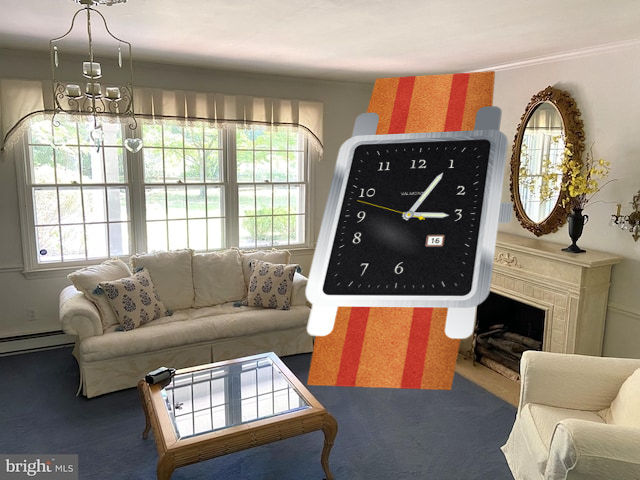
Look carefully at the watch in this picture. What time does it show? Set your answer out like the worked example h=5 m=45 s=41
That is h=3 m=4 s=48
